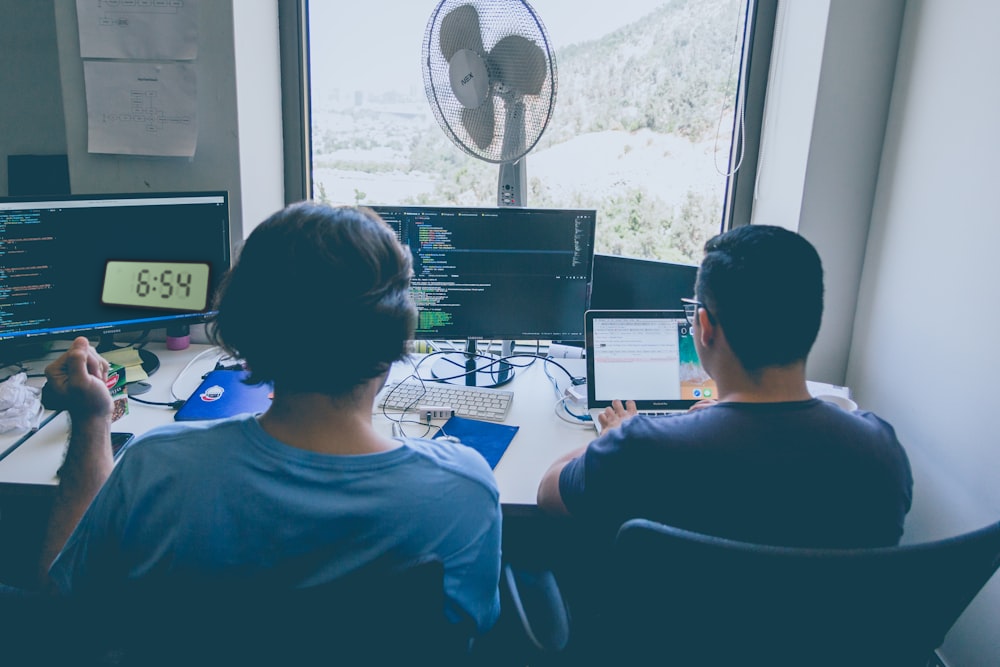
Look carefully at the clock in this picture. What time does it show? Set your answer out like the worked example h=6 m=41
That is h=6 m=54
